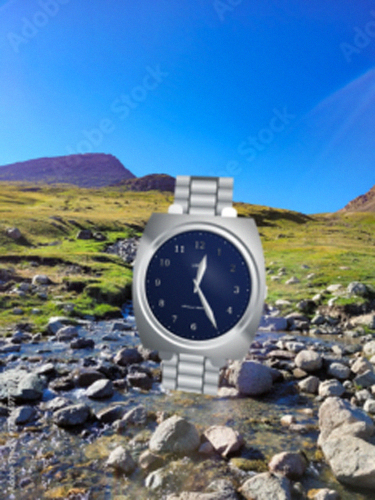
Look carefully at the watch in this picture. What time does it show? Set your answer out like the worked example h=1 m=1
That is h=12 m=25
